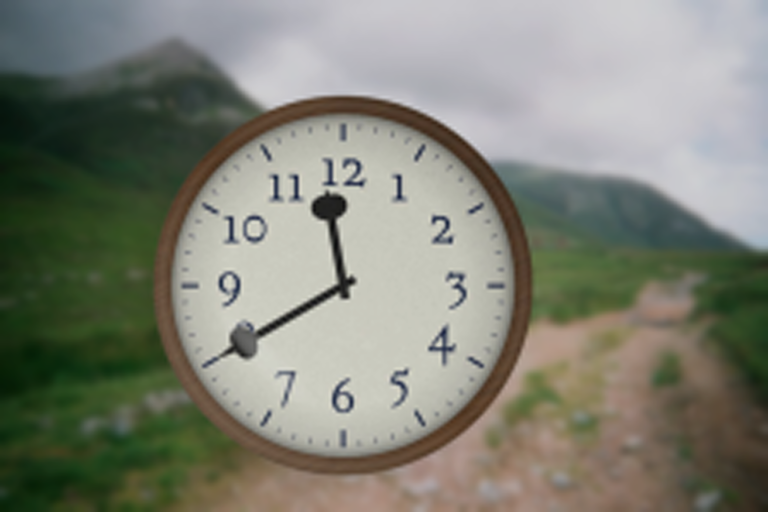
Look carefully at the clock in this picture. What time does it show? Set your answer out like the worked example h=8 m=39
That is h=11 m=40
